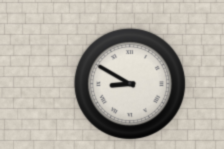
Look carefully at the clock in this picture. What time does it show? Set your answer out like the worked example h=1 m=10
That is h=8 m=50
